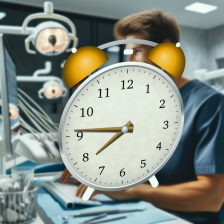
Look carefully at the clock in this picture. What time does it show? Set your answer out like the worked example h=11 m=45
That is h=7 m=46
